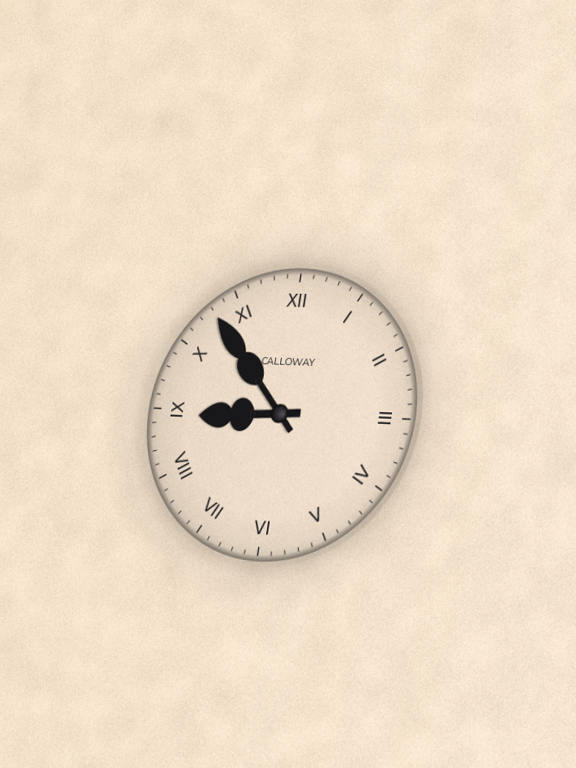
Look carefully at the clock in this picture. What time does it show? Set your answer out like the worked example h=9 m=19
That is h=8 m=53
